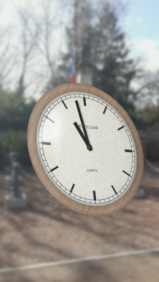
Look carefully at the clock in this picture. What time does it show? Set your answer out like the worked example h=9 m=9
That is h=10 m=58
